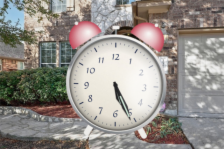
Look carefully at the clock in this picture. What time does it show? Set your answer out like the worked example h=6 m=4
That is h=5 m=26
